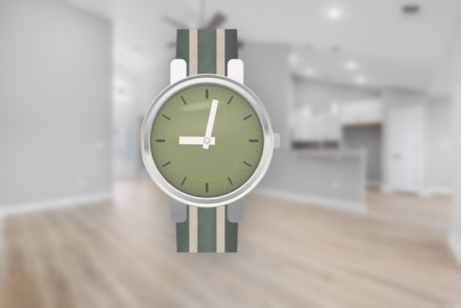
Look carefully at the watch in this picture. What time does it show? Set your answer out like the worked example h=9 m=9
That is h=9 m=2
